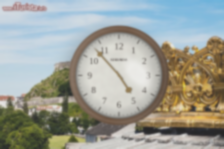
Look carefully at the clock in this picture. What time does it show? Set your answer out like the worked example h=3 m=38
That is h=4 m=53
